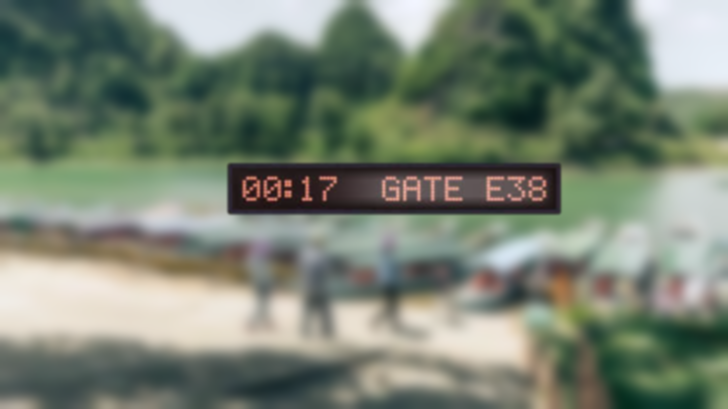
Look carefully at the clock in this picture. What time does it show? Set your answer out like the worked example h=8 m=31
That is h=0 m=17
